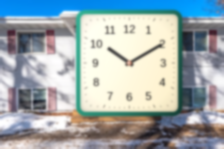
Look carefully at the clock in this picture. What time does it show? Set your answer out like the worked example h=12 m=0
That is h=10 m=10
